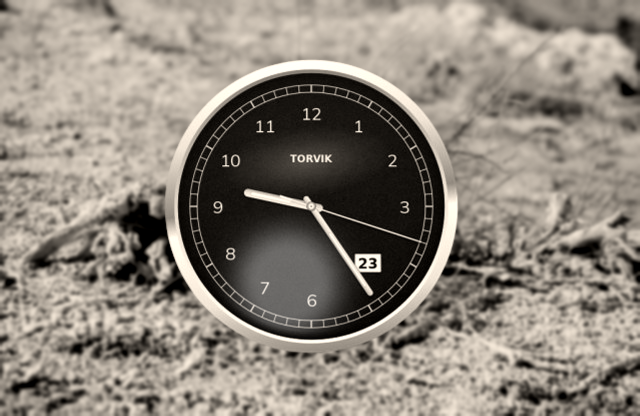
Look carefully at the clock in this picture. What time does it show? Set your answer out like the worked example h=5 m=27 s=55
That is h=9 m=24 s=18
